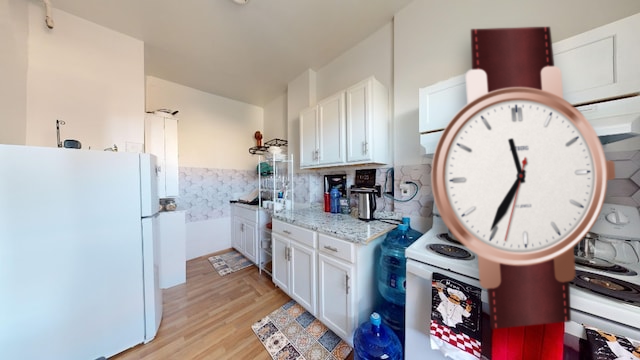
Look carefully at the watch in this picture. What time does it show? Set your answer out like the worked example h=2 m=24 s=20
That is h=11 m=35 s=33
